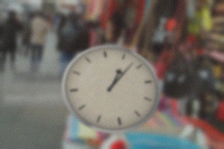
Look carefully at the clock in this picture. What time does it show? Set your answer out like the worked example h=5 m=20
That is h=1 m=8
